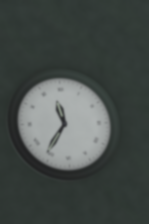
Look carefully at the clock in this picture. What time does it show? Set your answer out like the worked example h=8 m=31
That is h=11 m=36
